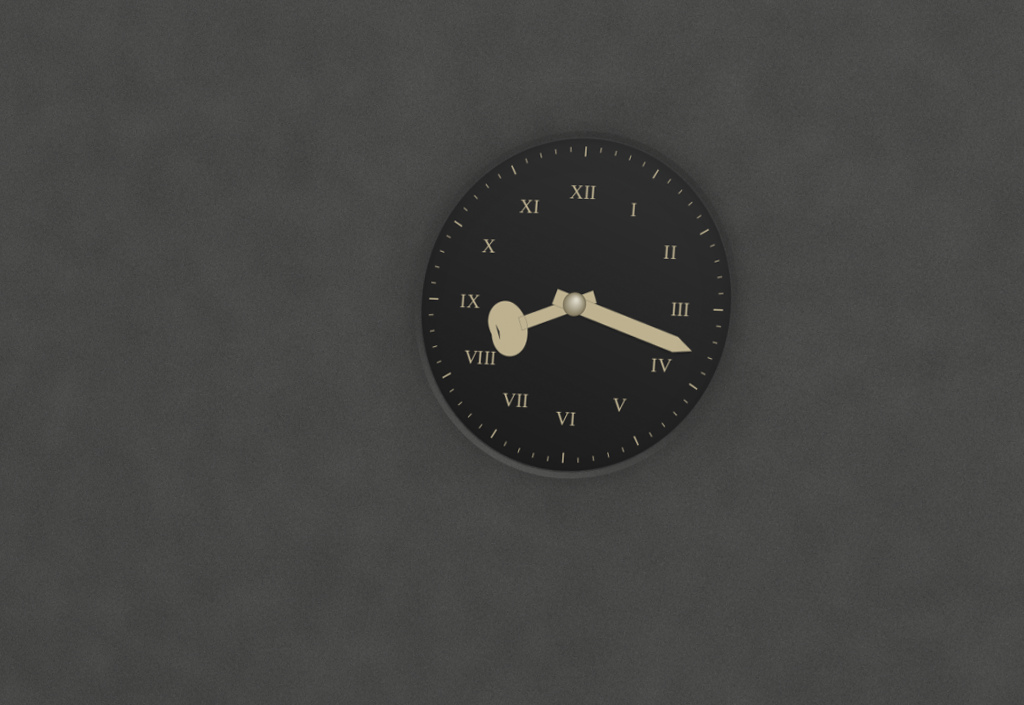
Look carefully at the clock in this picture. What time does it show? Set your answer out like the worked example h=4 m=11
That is h=8 m=18
